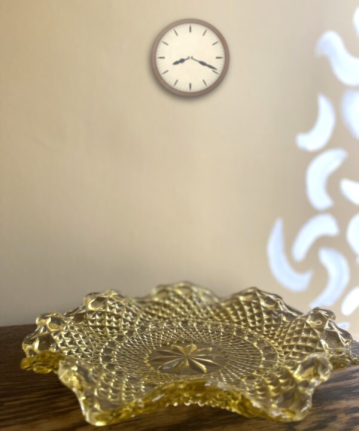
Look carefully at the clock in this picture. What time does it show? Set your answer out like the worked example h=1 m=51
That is h=8 m=19
